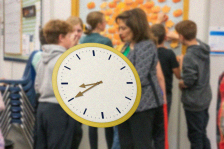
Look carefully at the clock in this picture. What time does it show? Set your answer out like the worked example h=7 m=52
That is h=8 m=40
